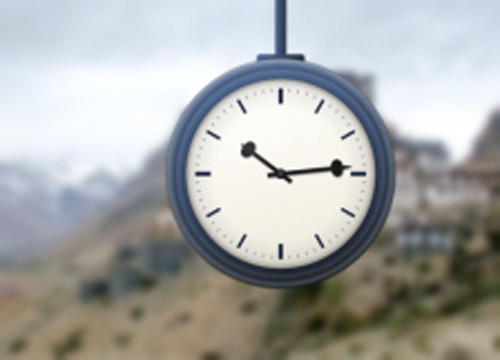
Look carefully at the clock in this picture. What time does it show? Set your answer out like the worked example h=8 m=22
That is h=10 m=14
